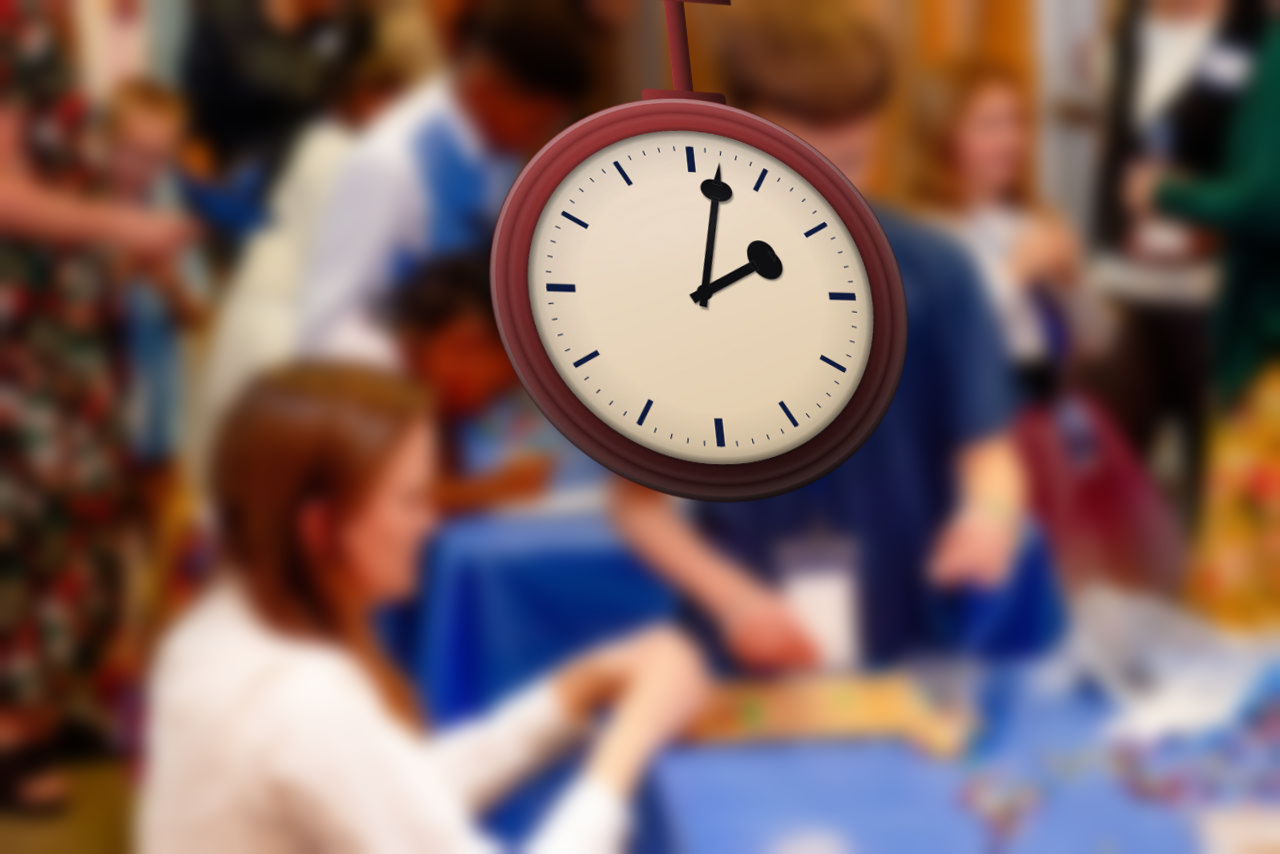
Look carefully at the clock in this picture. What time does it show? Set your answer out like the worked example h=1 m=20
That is h=2 m=2
